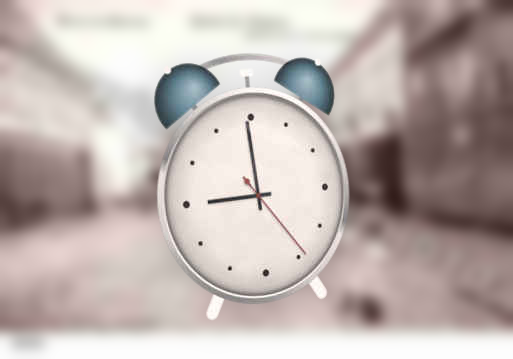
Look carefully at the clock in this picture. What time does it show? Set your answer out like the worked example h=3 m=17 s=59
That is h=8 m=59 s=24
